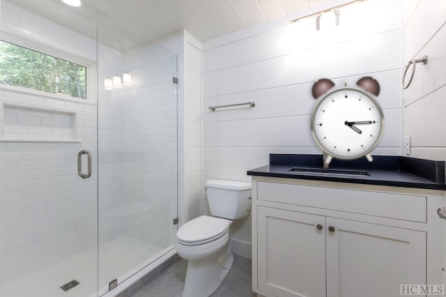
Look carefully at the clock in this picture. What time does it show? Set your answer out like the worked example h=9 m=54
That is h=4 m=15
